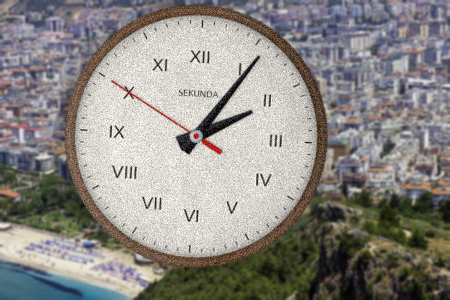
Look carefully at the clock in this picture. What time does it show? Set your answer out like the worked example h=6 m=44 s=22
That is h=2 m=5 s=50
